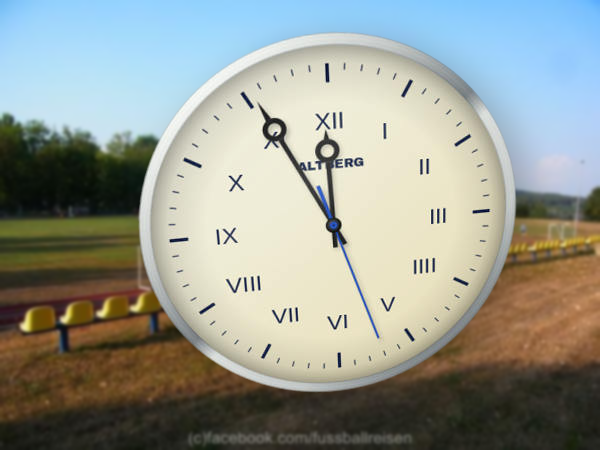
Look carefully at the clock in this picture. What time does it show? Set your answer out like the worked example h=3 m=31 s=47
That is h=11 m=55 s=27
